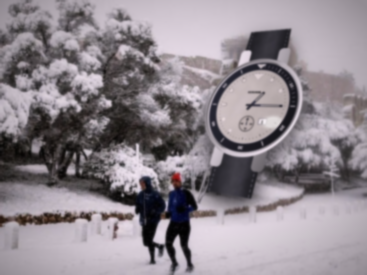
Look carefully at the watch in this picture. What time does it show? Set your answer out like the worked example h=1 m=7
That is h=1 m=15
